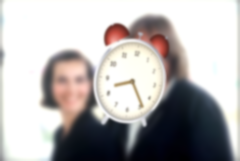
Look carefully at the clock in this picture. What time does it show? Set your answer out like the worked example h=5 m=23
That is h=8 m=24
